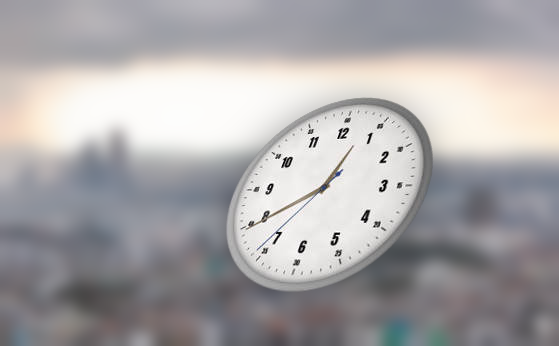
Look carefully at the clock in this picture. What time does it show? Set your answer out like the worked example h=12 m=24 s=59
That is h=12 m=39 s=36
